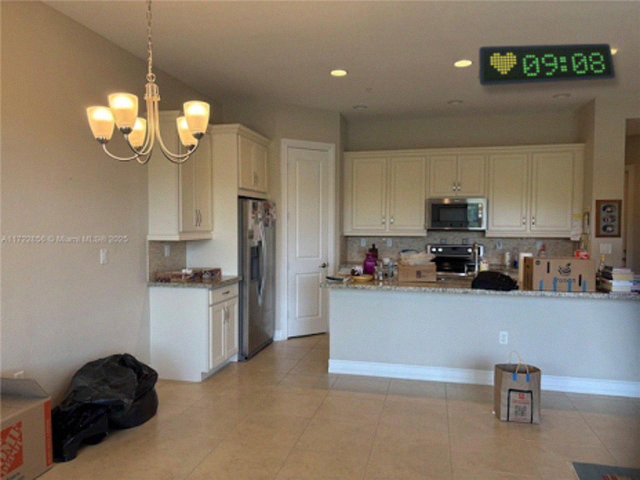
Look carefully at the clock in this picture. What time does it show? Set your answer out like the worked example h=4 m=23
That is h=9 m=8
